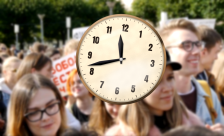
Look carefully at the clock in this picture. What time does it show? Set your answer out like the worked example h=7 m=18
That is h=11 m=42
